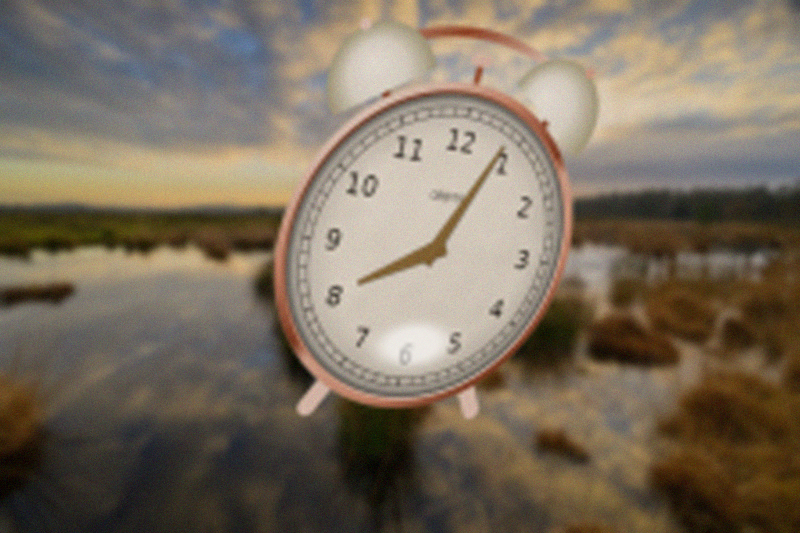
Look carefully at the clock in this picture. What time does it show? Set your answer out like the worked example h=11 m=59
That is h=8 m=4
